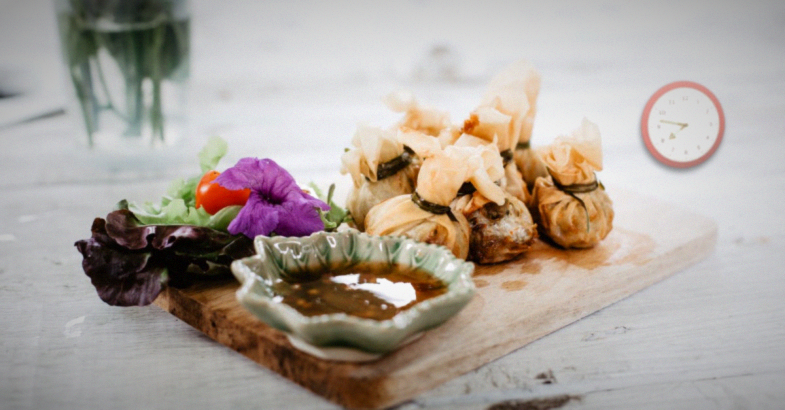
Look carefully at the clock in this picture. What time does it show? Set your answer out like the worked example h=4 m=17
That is h=7 m=47
